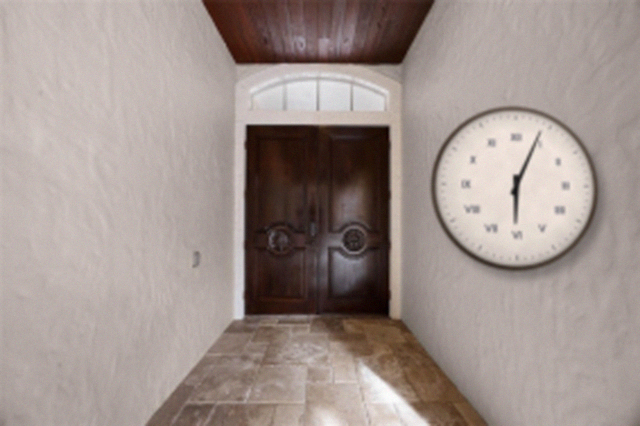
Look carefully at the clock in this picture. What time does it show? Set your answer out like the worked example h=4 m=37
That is h=6 m=4
